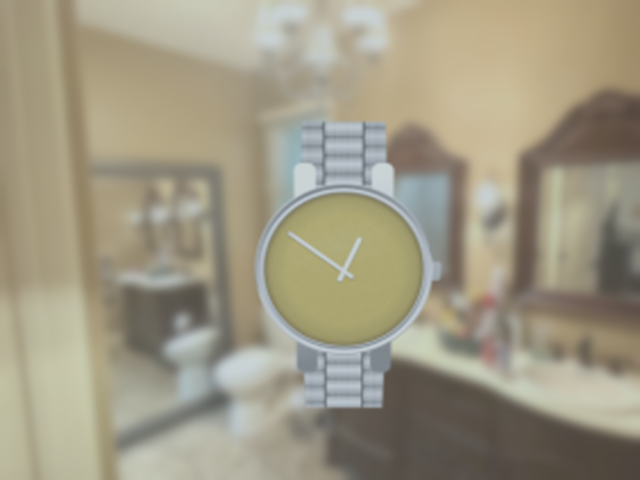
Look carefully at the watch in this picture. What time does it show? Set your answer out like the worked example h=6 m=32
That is h=12 m=51
